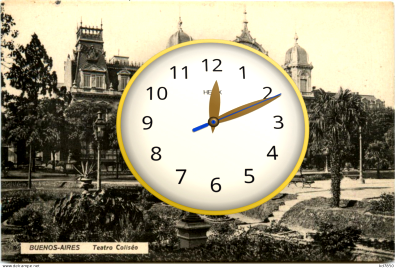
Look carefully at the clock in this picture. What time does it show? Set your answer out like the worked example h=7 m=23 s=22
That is h=12 m=11 s=11
